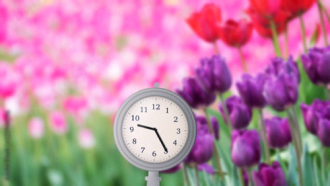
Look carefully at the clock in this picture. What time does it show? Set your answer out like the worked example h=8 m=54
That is h=9 m=25
